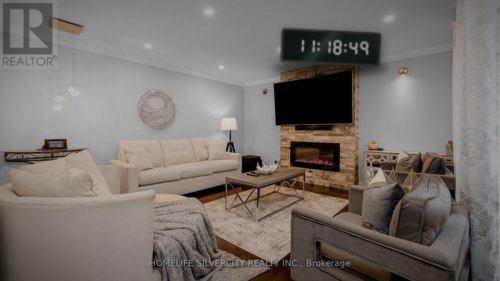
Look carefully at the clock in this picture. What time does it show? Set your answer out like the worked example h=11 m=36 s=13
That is h=11 m=18 s=49
